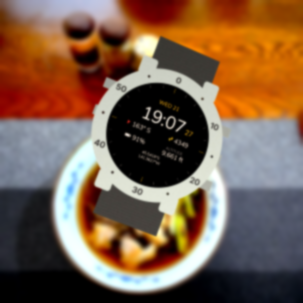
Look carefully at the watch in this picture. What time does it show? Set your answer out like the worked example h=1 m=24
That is h=19 m=7
